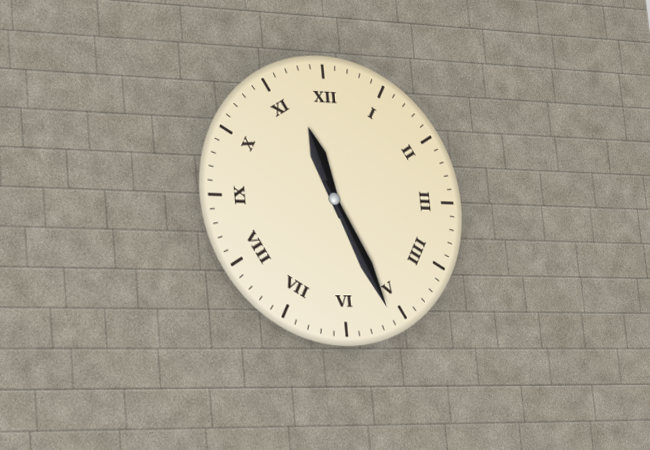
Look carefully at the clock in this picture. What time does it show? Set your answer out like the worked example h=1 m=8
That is h=11 m=26
